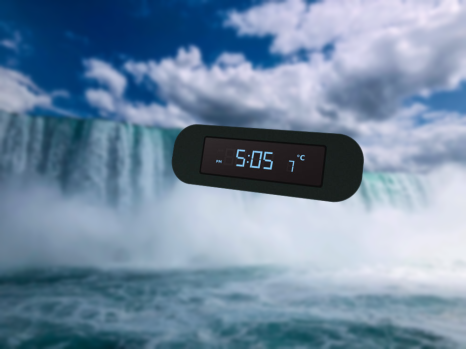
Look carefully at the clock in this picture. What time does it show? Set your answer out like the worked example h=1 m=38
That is h=5 m=5
